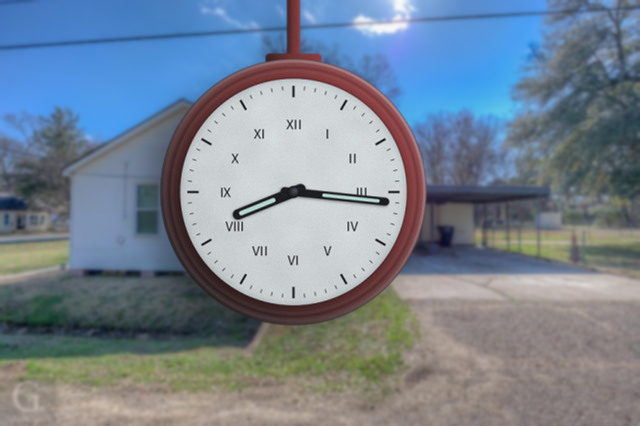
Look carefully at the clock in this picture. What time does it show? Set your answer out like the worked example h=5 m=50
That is h=8 m=16
